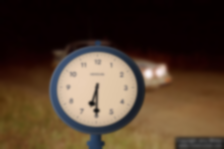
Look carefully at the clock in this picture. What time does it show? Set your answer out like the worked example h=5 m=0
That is h=6 m=30
